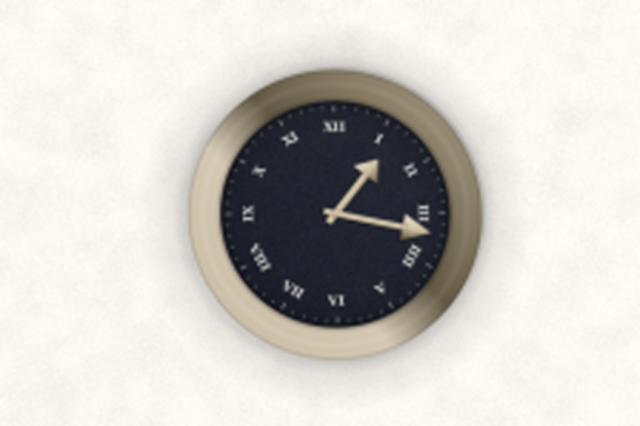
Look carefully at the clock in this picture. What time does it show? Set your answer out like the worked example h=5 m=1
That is h=1 m=17
